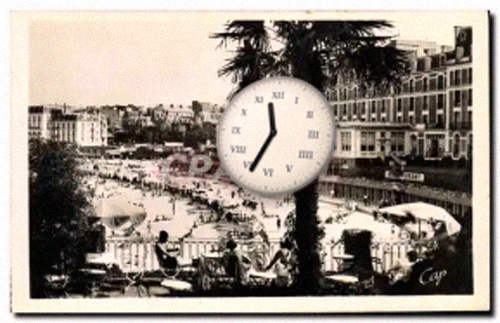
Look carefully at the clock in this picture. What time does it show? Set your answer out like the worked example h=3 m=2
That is h=11 m=34
